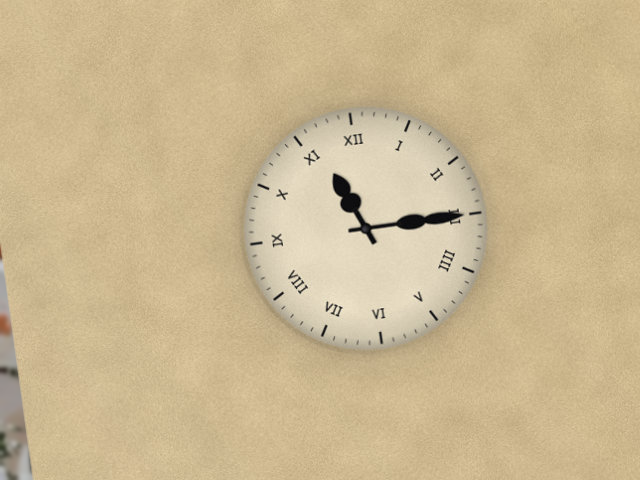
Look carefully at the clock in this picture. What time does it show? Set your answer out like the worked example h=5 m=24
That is h=11 m=15
